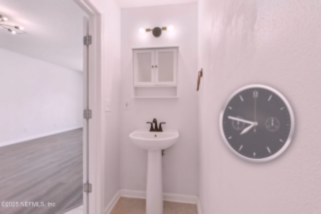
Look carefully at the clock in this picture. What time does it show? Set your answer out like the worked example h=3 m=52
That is h=7 m=47
